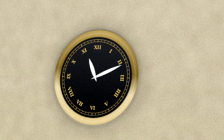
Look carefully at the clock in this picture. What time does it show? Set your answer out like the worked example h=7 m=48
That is h=11 m=11
